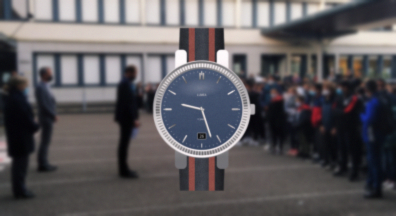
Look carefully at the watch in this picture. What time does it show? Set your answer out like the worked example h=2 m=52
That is h=9 m=27
